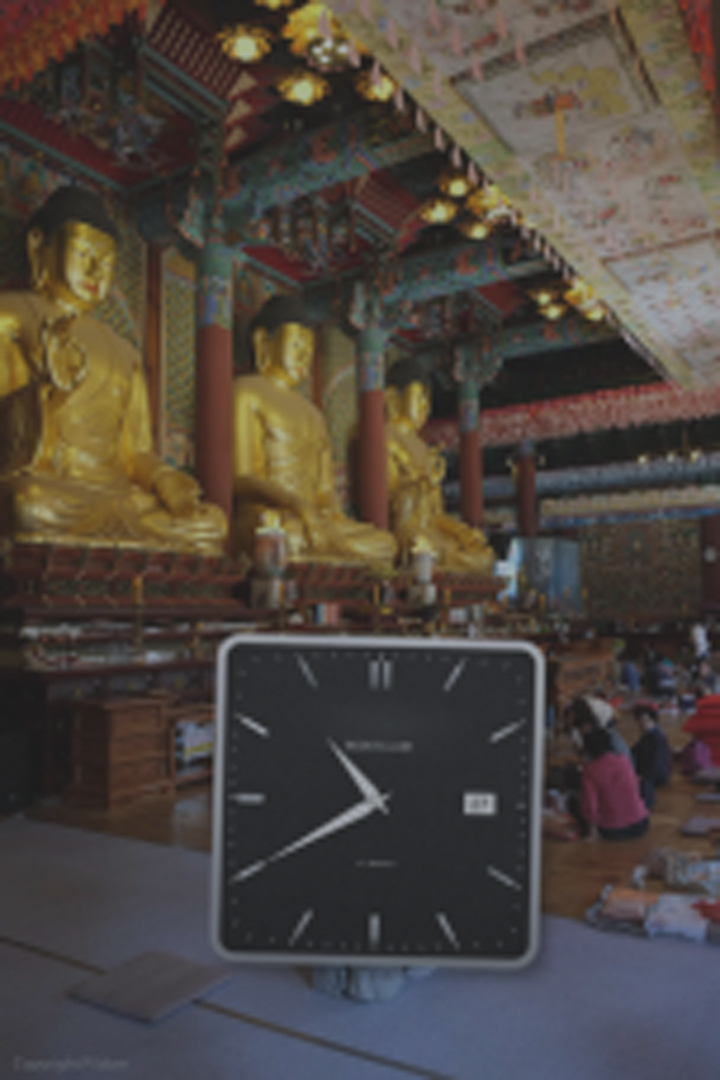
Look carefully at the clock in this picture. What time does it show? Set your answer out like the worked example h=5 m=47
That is h=10 m=40
